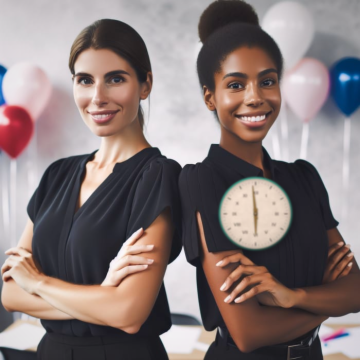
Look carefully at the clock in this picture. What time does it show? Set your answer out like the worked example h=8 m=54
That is h=5 m=59
